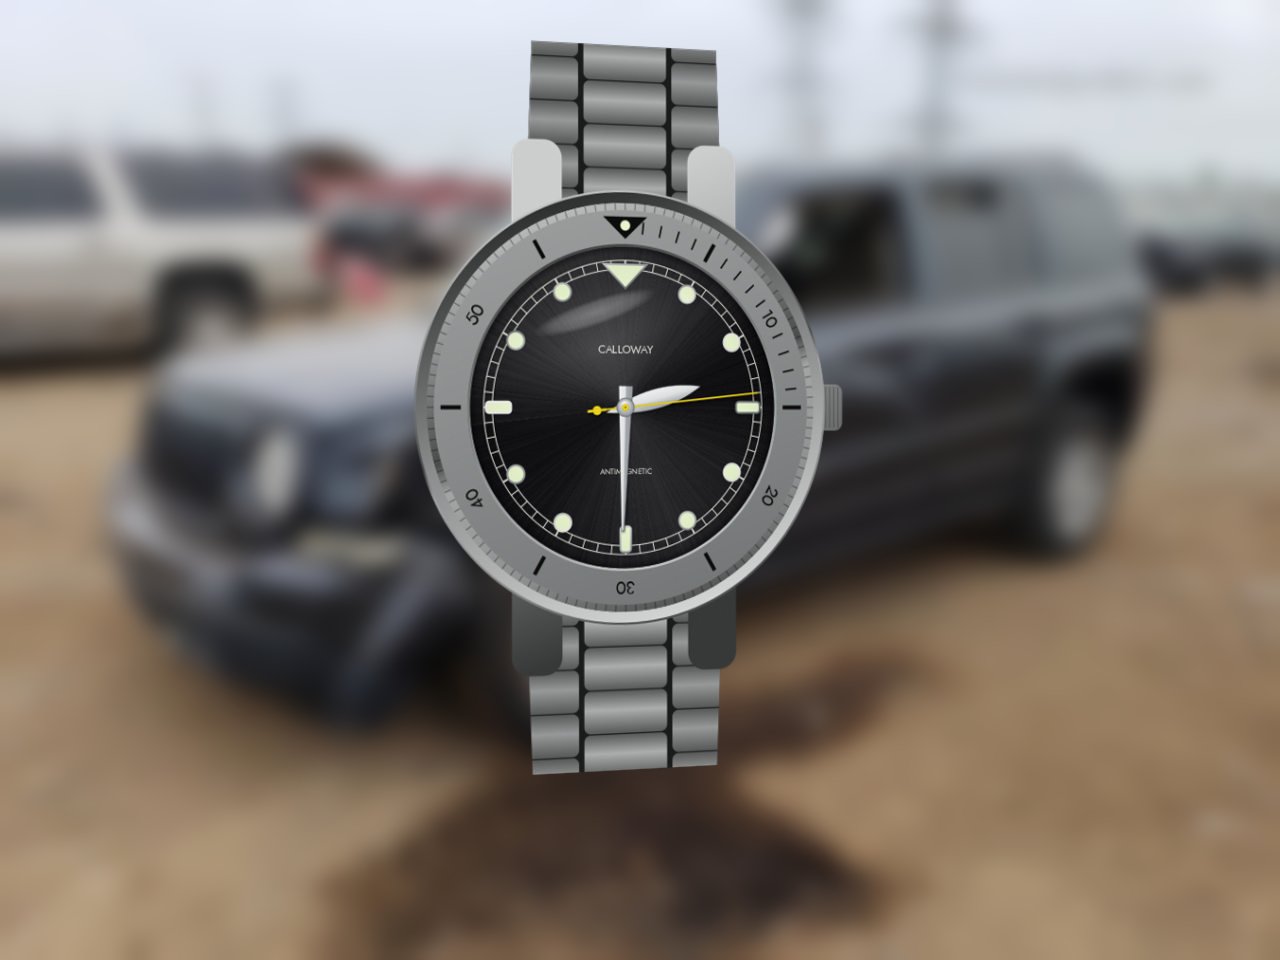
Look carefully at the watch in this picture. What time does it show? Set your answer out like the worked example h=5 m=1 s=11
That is h=2 m=30 s=14
